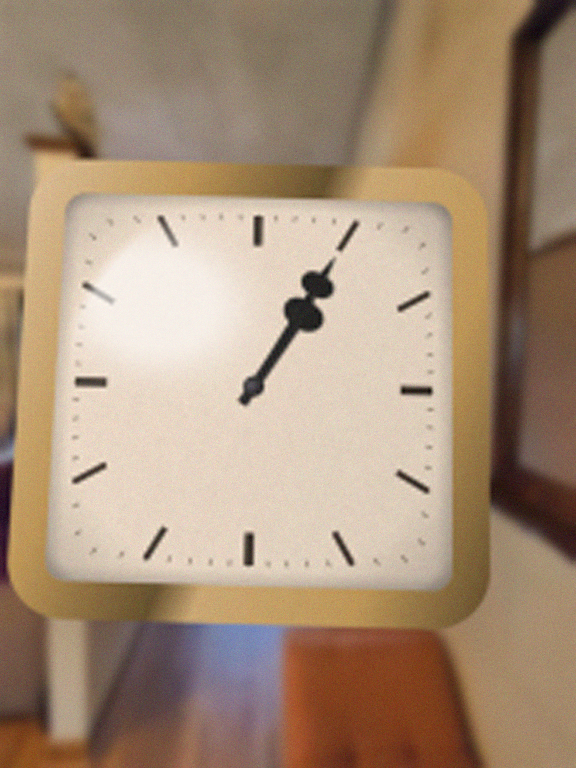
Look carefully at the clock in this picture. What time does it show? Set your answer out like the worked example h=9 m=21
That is h=1 m=5
